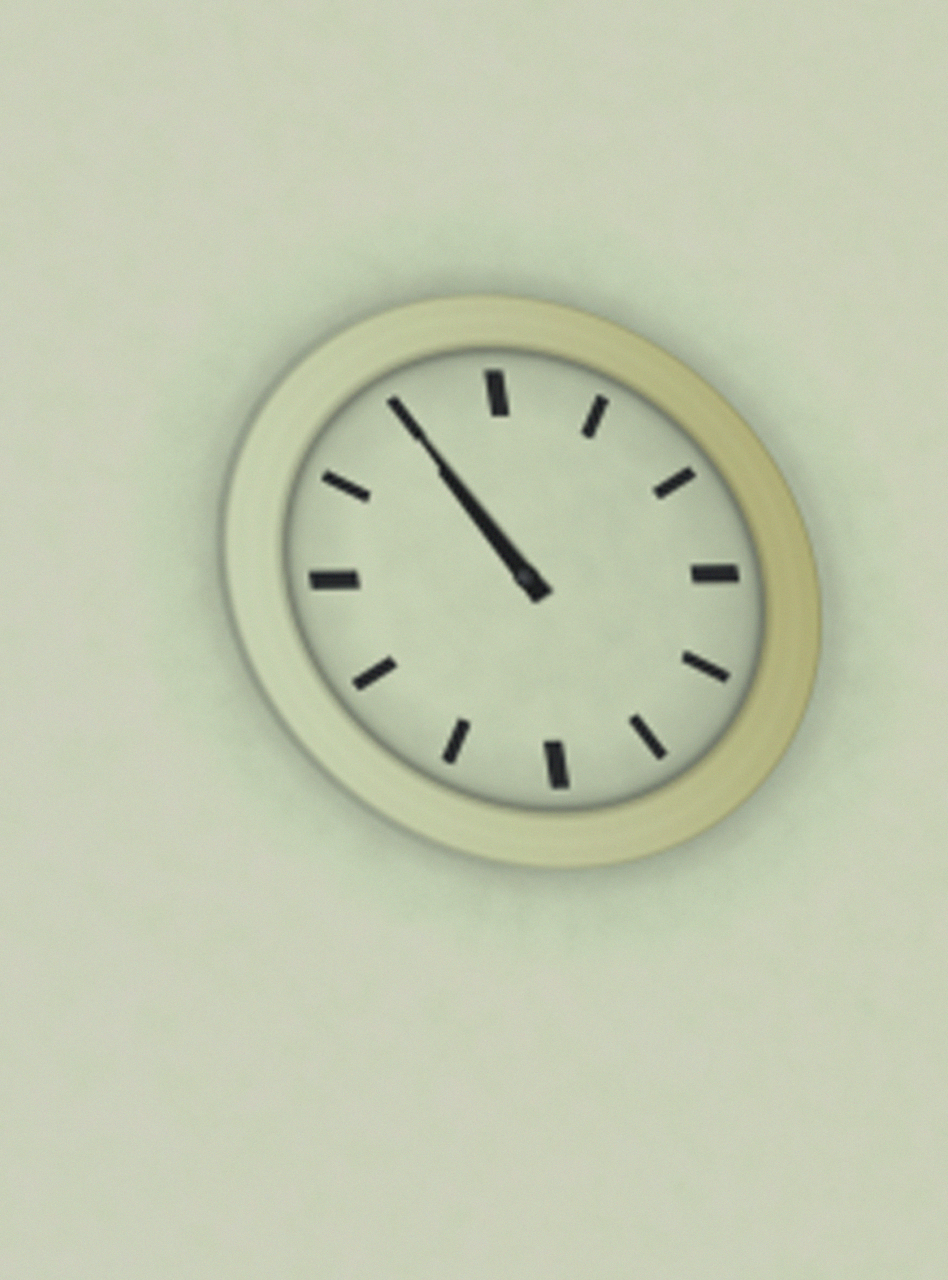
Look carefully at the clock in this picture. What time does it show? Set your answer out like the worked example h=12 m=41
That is h=10 m=55
